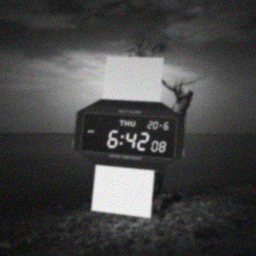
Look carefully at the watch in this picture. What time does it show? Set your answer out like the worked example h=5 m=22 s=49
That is h=6 m=42 s=8
